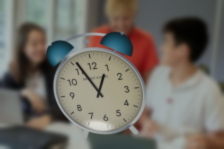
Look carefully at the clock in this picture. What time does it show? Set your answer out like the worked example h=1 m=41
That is h=12 m=56
